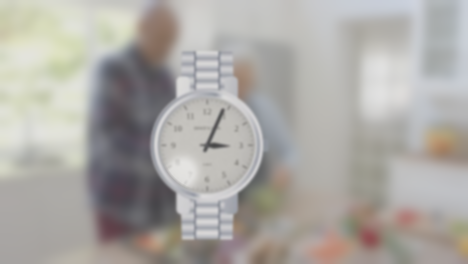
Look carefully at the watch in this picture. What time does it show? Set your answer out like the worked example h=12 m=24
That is h=3 m=4
